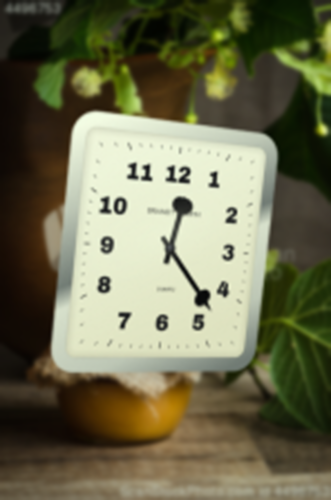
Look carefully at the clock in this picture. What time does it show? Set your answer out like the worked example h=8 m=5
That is h=12 m=23
